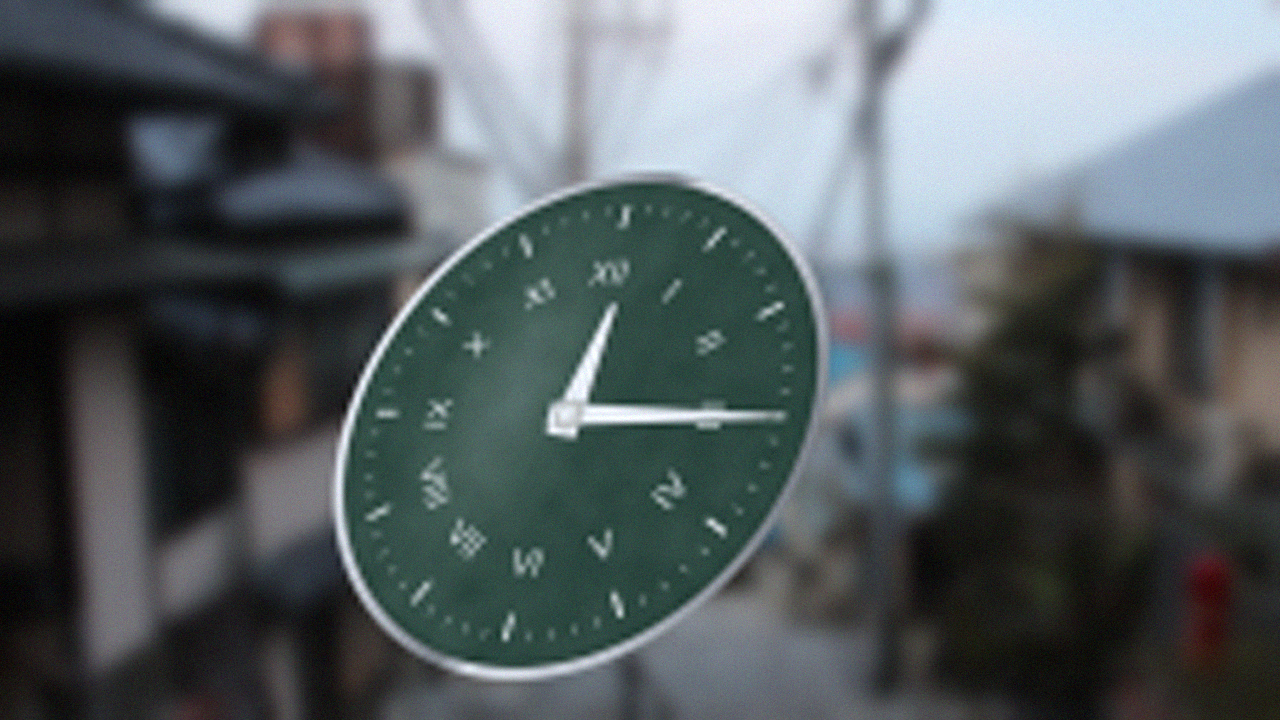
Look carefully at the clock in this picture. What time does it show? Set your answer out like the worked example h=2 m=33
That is h=12 m=15
